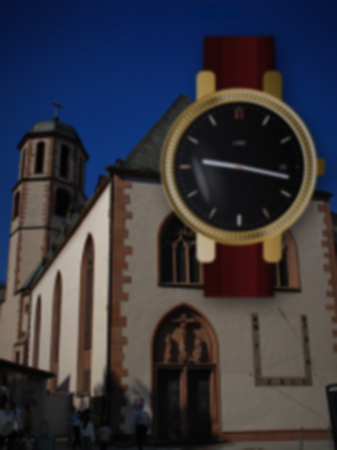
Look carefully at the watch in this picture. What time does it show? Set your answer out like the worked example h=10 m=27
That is h=9 m=17
